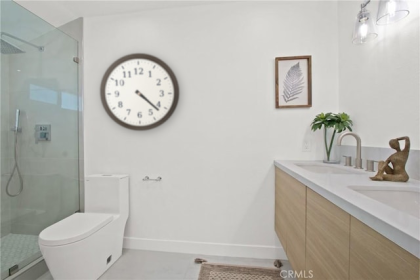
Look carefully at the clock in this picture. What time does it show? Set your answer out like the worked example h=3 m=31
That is h=4 m=22
